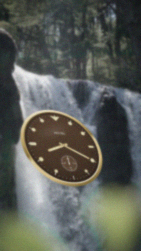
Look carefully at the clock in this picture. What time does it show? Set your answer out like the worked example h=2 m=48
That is h=8 m=20
